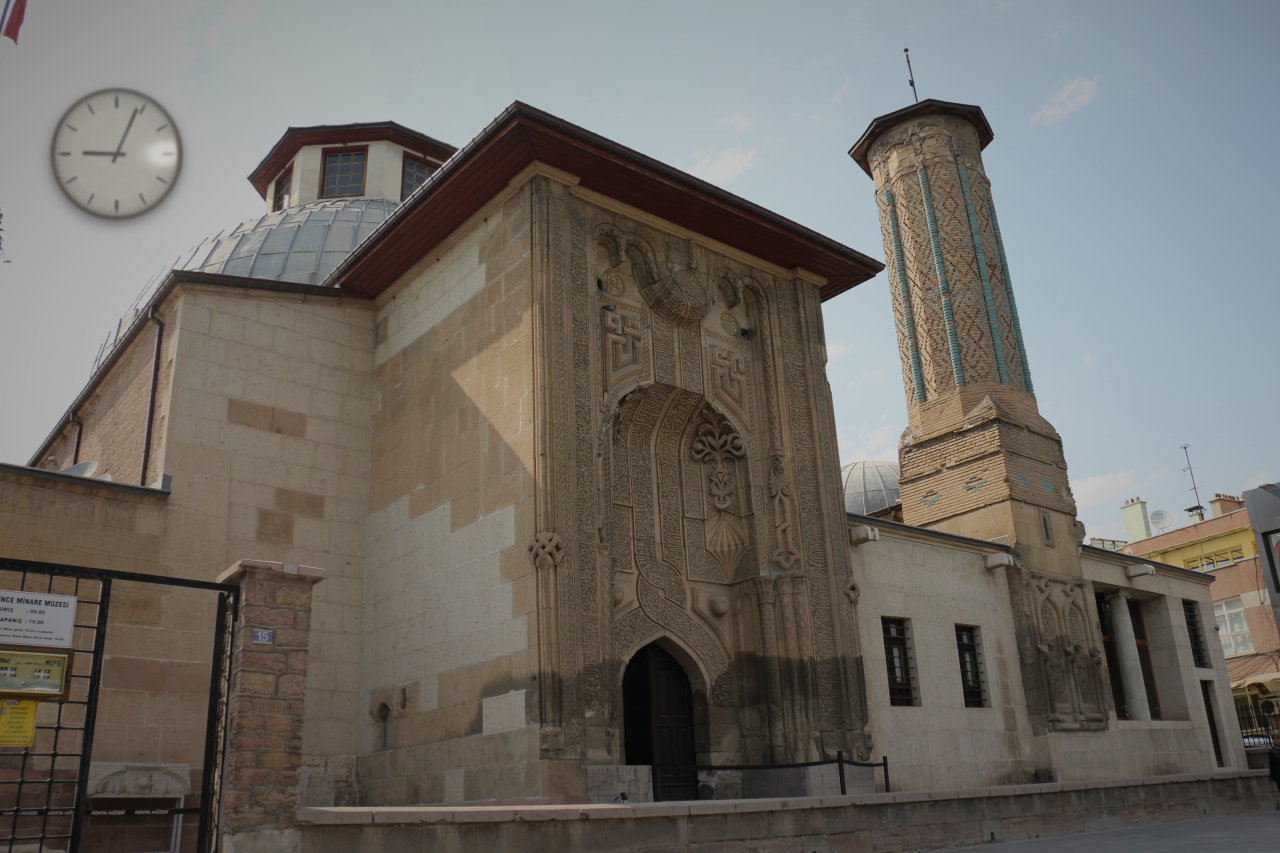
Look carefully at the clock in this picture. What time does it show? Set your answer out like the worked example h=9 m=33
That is h=9 m=4
